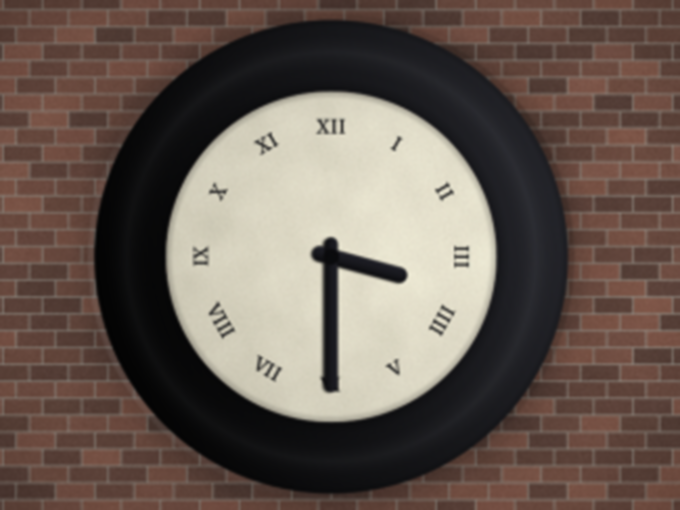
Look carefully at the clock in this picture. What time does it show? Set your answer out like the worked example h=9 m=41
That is h=3 m=30
